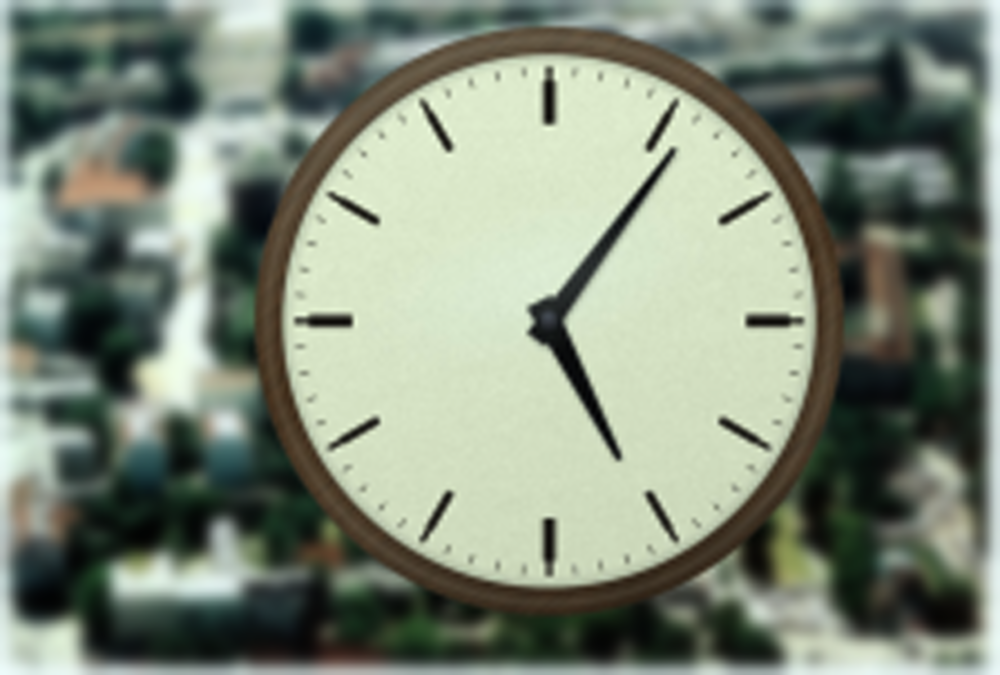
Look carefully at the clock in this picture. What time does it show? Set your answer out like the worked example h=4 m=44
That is h=5 m=6
